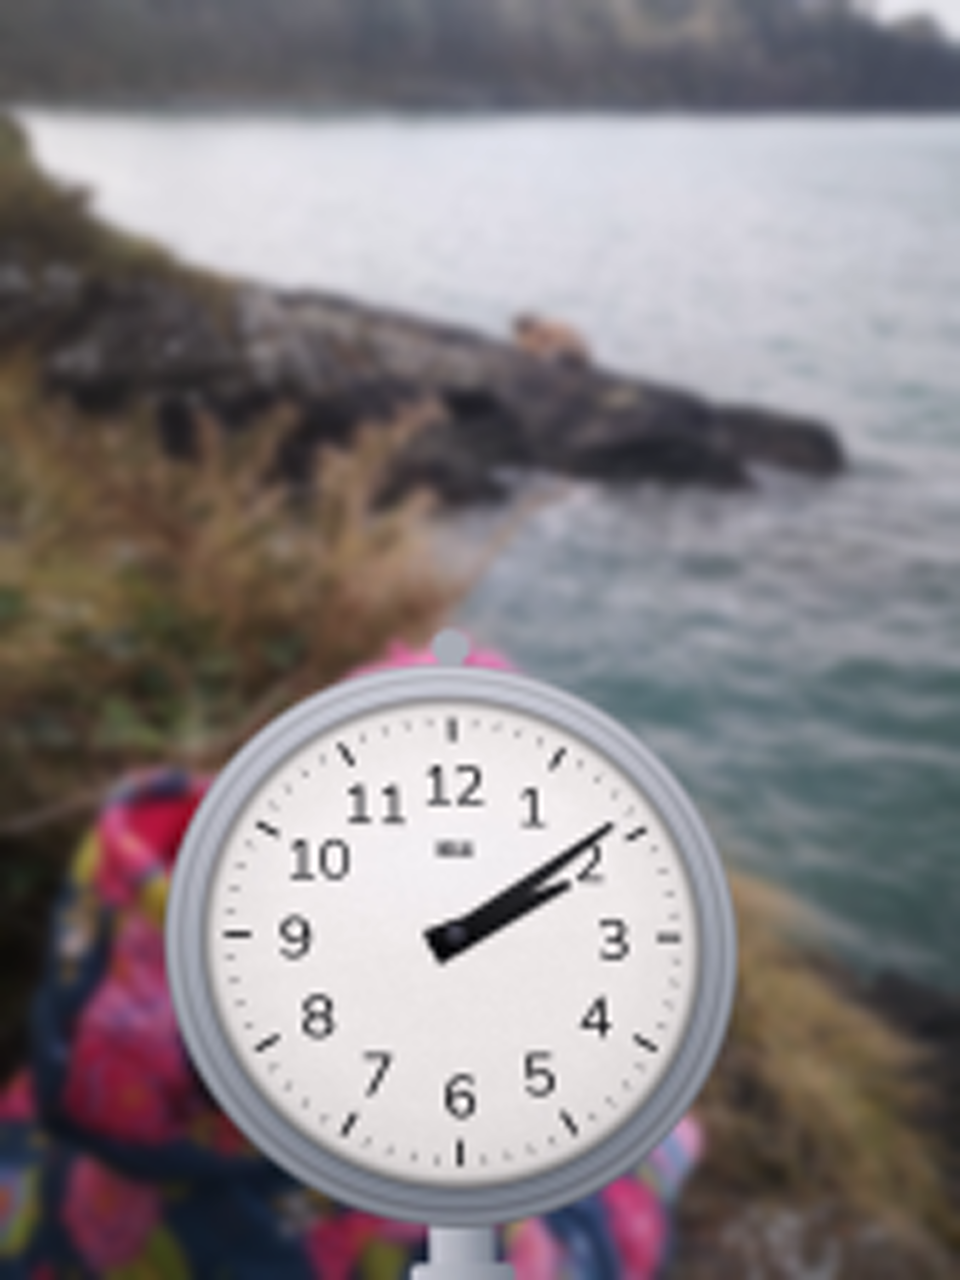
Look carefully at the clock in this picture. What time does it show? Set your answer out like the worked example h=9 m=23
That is h=2 m=9
